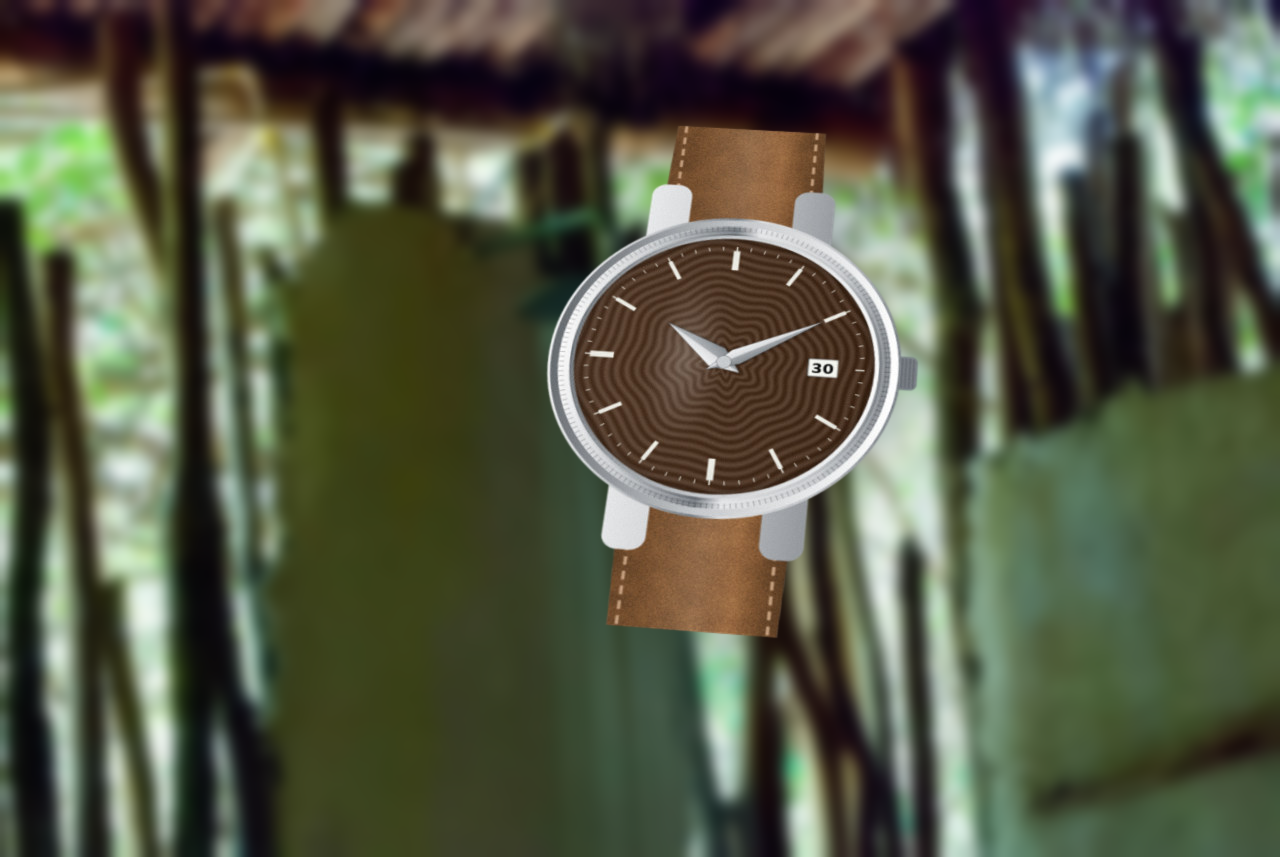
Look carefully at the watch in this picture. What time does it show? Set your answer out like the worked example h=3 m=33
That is h=10 m=10
